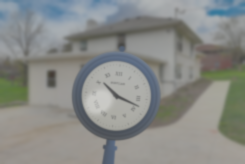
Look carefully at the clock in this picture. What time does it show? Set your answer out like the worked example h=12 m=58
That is h=10 m=18
